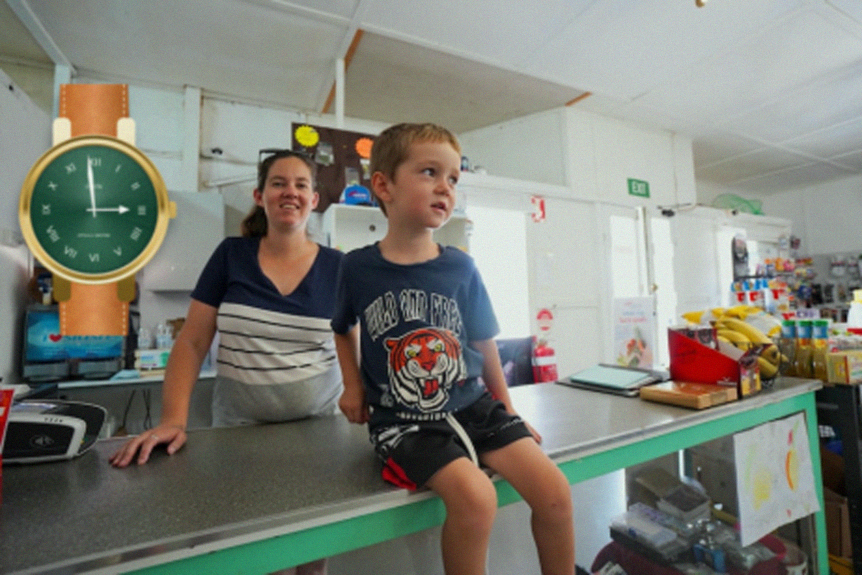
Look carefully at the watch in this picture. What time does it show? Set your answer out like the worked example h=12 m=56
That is h=2 m=59
